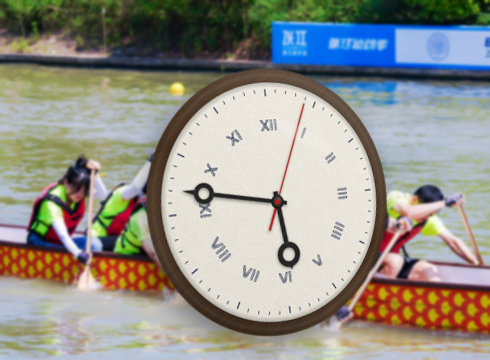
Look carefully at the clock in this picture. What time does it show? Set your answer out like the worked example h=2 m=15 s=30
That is h=5 m=47 s=4
